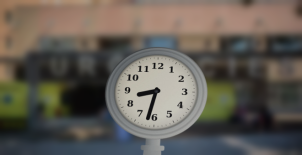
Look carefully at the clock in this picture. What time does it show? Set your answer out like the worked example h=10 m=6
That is h=8 m=32
